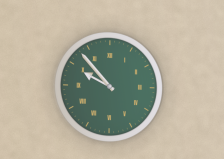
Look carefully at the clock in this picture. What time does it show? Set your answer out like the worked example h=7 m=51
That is h=9 m=53
